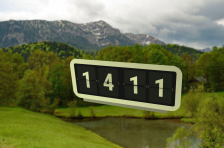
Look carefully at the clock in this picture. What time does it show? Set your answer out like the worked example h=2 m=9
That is h=14 m=11
